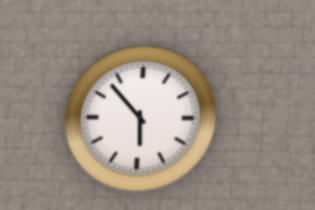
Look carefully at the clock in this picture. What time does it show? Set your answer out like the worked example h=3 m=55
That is h=5 m=53
